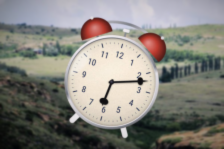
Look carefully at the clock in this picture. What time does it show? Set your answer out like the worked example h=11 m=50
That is h=6 m=12
